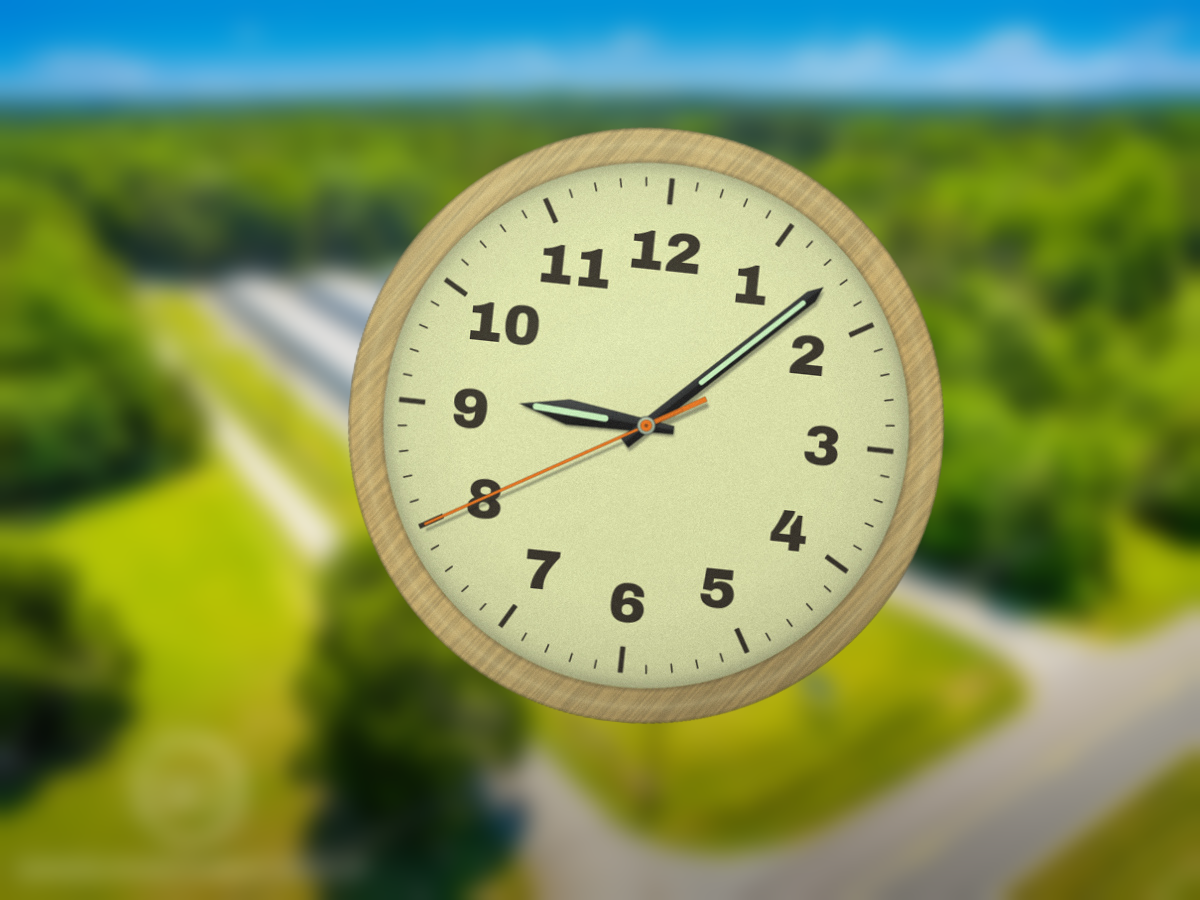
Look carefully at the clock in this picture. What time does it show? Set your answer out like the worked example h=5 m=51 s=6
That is h=9 m=7 s=40
